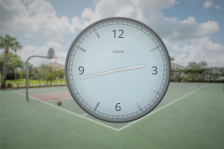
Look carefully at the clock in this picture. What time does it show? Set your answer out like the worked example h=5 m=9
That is h=2 m=43
